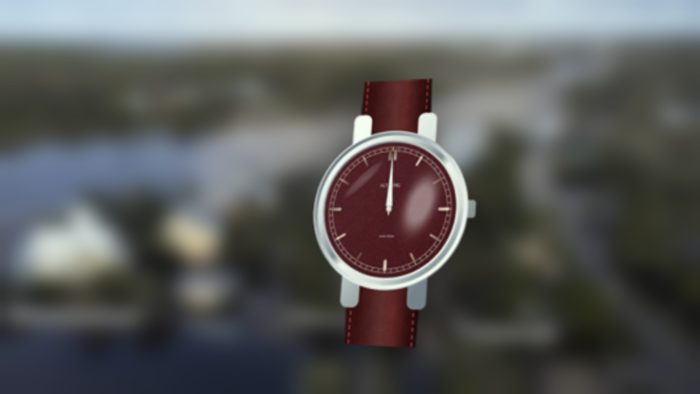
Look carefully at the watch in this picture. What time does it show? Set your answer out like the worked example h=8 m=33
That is h=12 m=0
